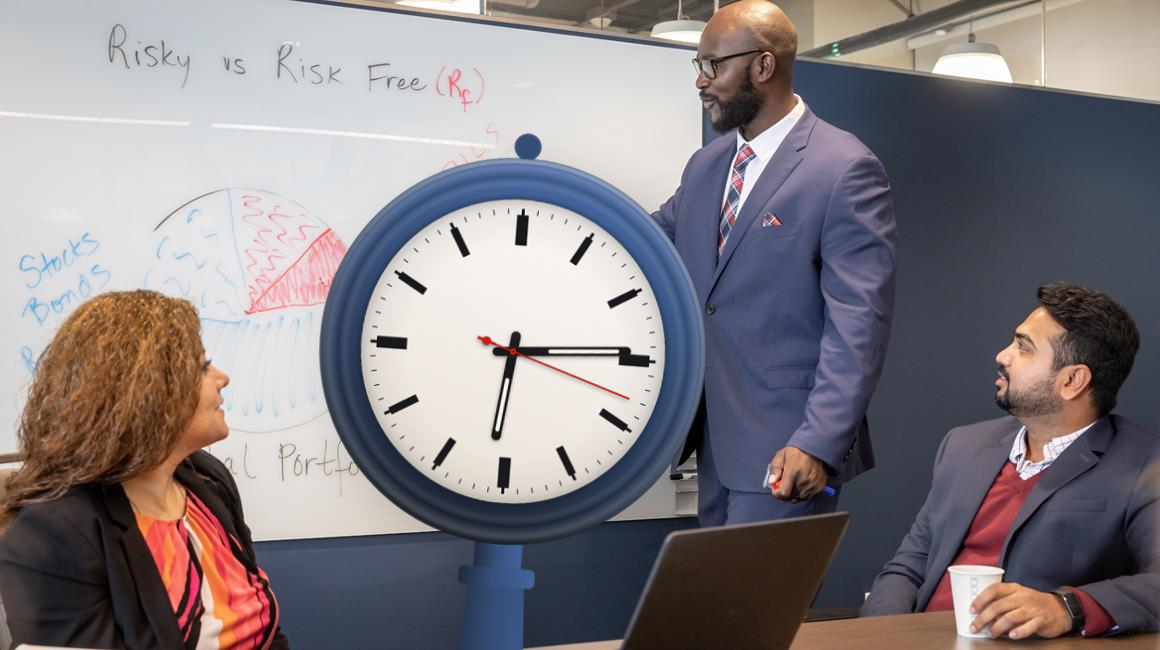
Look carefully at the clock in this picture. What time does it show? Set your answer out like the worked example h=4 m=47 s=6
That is h=6 m=14 s=18
